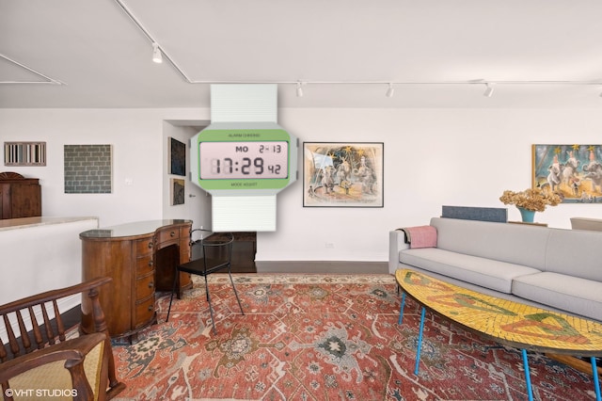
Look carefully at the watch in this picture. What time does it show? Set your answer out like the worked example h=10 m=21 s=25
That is h=17 m=29 s=42
